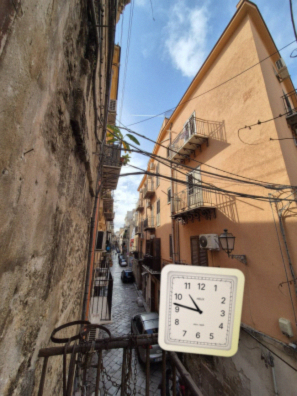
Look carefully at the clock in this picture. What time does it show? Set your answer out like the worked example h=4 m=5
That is h=10 m=47
